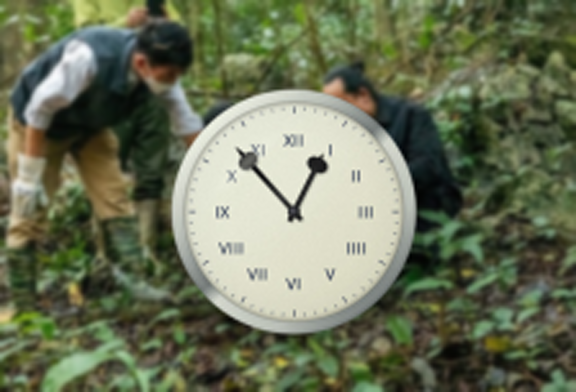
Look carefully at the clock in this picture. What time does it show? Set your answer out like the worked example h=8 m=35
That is h=12 m=53
